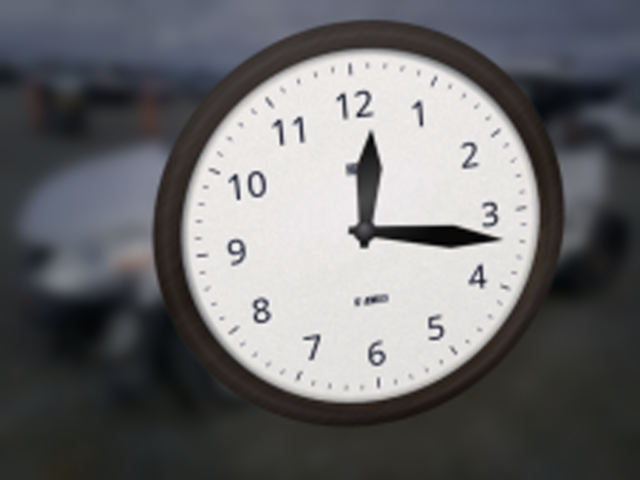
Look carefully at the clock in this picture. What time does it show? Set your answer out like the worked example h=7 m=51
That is h=12 m=17
